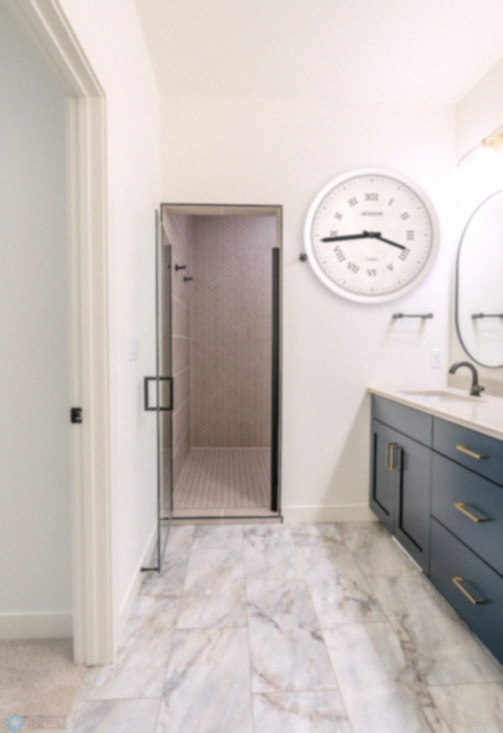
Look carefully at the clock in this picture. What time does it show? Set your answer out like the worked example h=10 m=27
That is h=3 m=44
